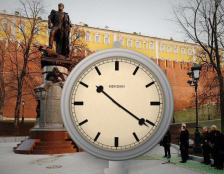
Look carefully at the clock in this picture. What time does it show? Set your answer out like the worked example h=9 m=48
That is h=10 m=21
